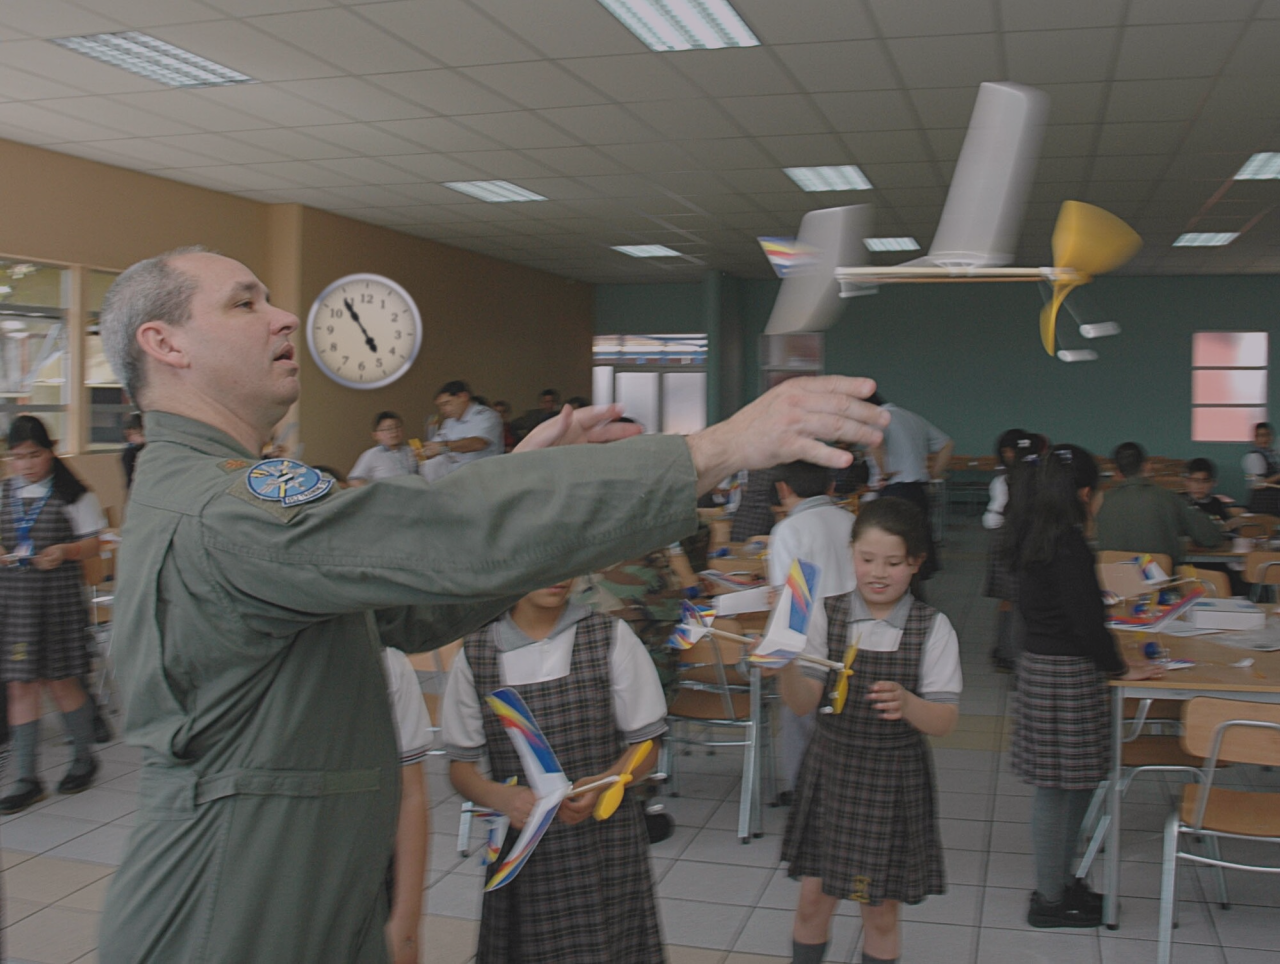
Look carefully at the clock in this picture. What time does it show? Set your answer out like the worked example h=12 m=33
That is h=4 m=54
